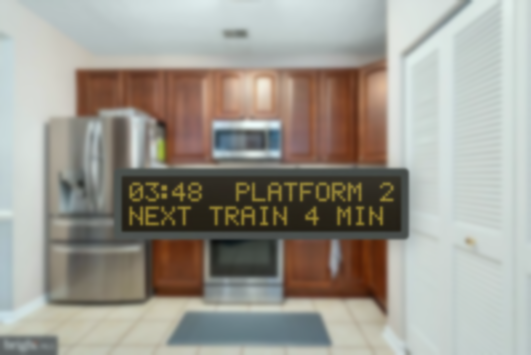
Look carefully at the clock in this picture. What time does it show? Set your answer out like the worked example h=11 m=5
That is h=3 m=48
